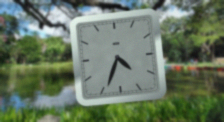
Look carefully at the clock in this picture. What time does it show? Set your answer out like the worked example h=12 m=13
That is h=4 m=34
